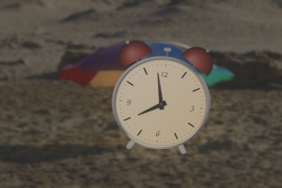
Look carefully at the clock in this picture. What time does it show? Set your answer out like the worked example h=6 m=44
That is h=7 m=58
